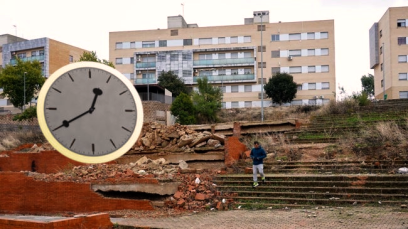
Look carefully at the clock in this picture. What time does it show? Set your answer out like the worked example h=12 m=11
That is h=12 m=40
